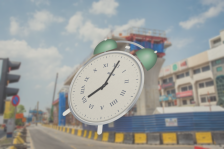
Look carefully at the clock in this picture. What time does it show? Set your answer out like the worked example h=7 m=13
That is h=7 m=0
